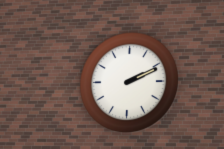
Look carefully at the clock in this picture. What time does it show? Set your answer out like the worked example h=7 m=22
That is h=2 m=11
